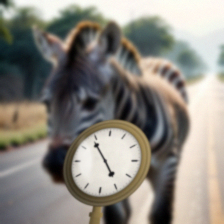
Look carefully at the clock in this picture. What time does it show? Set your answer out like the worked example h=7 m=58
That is h=4 m=54
